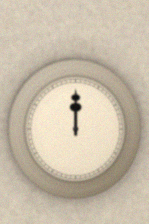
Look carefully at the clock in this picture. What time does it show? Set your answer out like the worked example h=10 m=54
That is h=12 m=0
